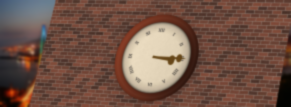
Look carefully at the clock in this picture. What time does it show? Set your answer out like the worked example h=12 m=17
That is h=3 m=15
